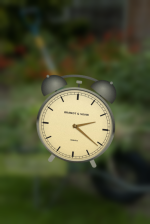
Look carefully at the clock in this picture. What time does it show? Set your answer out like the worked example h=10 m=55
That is h=2 m=21
